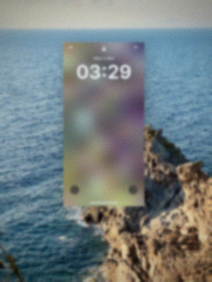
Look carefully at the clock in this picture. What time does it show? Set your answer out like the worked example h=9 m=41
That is h=3 m=29
